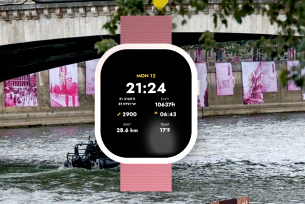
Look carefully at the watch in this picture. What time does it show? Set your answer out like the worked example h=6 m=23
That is h=21 m=24
